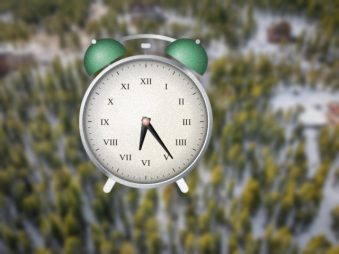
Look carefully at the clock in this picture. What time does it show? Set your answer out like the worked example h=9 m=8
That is h=6 m=24
